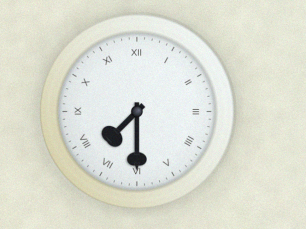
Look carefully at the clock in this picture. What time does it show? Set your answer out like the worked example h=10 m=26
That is h=7 m=30
